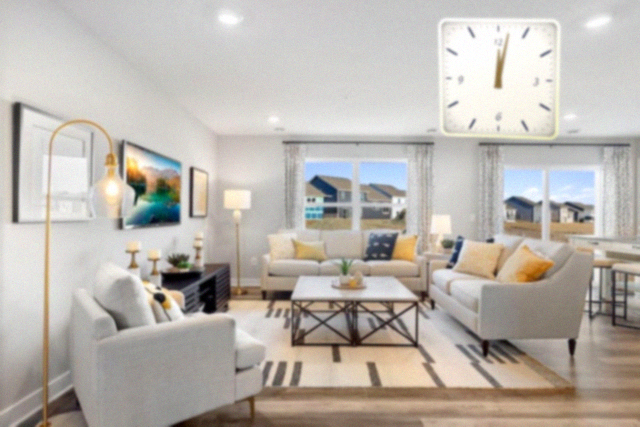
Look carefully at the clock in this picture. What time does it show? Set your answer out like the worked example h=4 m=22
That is h=12 m=2
